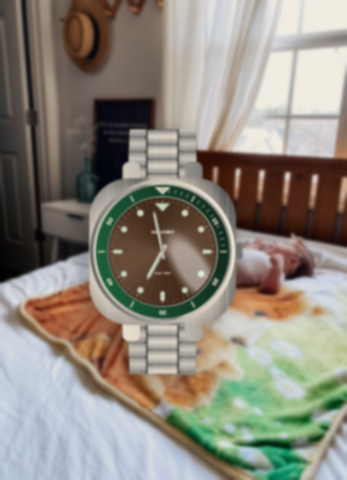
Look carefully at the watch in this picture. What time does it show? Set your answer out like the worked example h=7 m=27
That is h=6 m=58
